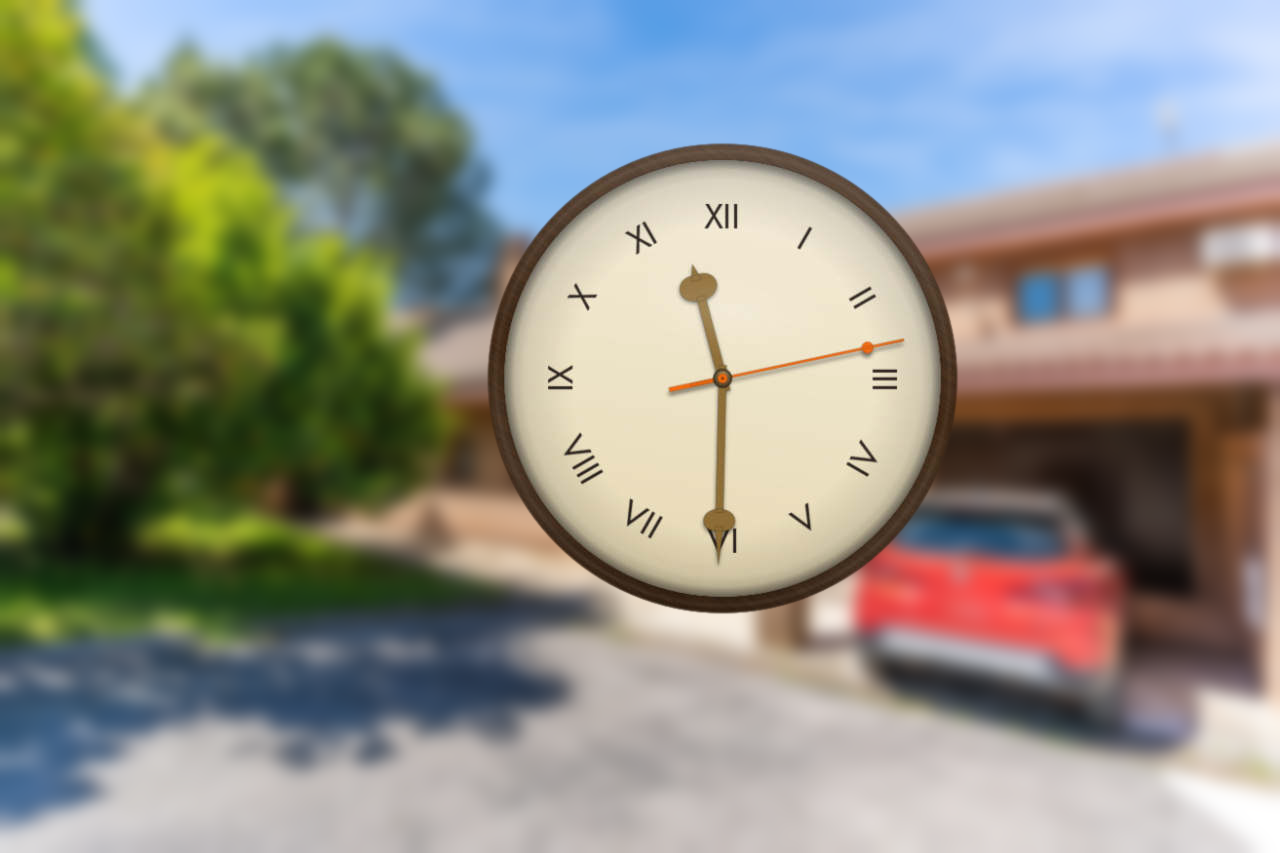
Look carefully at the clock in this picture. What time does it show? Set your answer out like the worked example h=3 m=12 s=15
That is h=11 m=30 s=13
